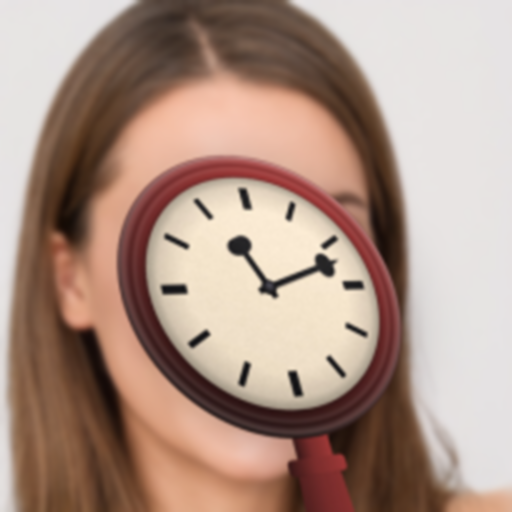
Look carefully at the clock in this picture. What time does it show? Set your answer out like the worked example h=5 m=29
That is h=11 m=12
